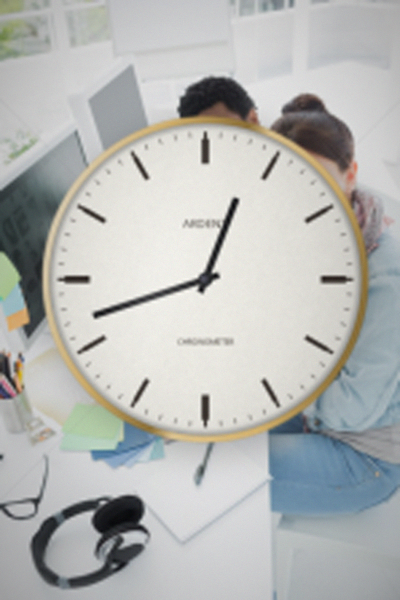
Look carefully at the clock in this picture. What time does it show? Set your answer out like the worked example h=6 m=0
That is h=12 m=42
